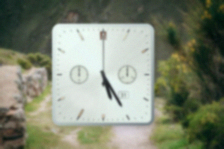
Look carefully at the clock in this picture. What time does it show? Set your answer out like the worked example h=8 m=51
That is h=5 m=25
